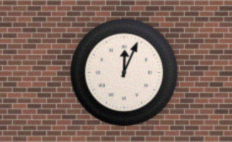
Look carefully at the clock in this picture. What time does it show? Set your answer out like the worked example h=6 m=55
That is h=12 m=4
